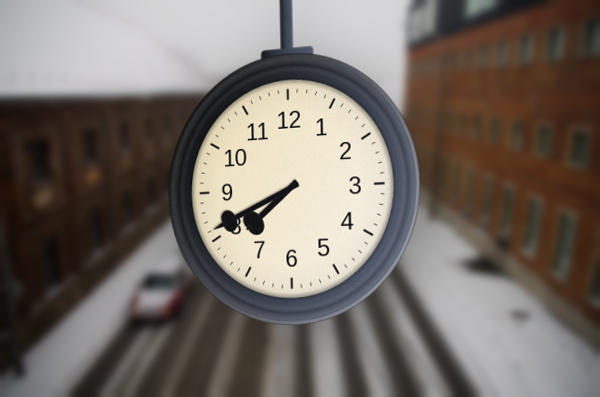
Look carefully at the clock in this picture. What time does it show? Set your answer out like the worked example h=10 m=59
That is h=7 m=41
